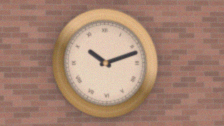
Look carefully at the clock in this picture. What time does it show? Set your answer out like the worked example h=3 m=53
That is h=10 m=12
